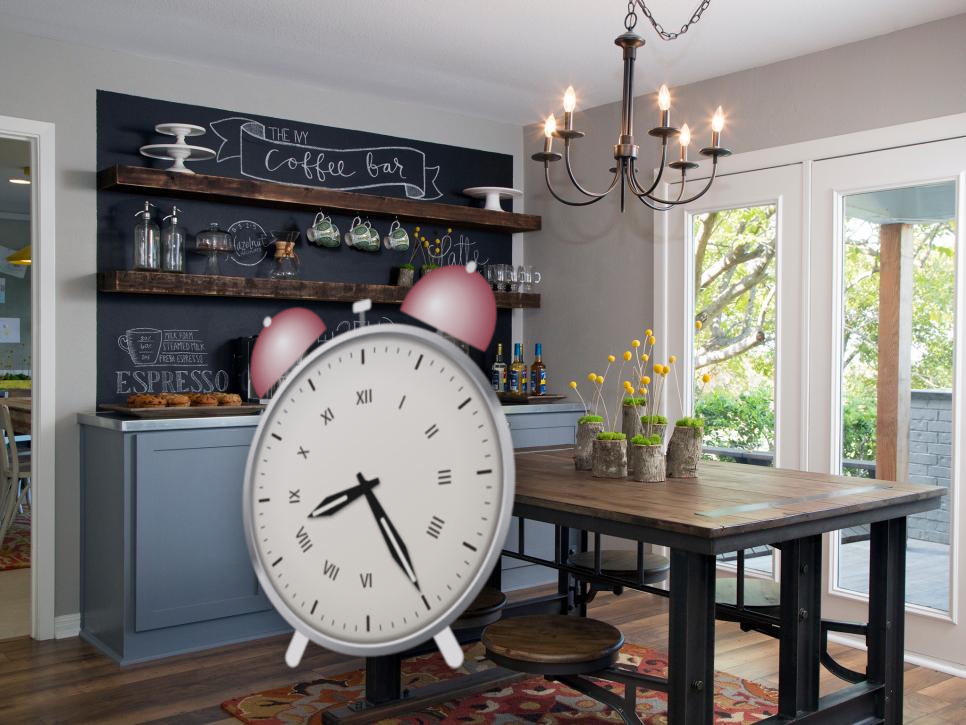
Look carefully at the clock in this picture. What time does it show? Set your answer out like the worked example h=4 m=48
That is h=8 m=25
